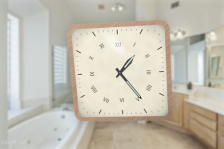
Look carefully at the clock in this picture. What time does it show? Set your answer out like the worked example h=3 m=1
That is h=1 m=24
